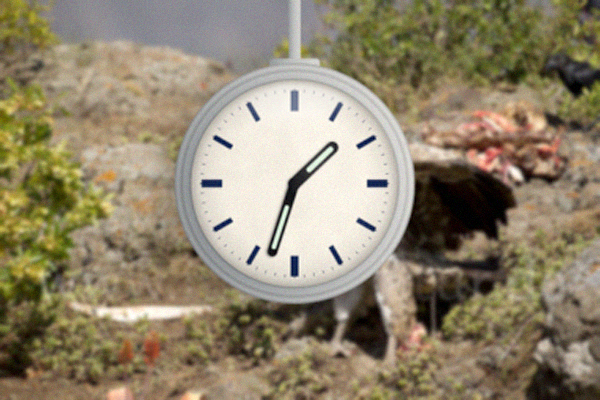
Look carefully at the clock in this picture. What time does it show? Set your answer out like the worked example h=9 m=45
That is h=1 m=33
